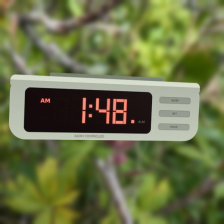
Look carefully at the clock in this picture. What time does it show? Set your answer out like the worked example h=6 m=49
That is h=1 m=48
